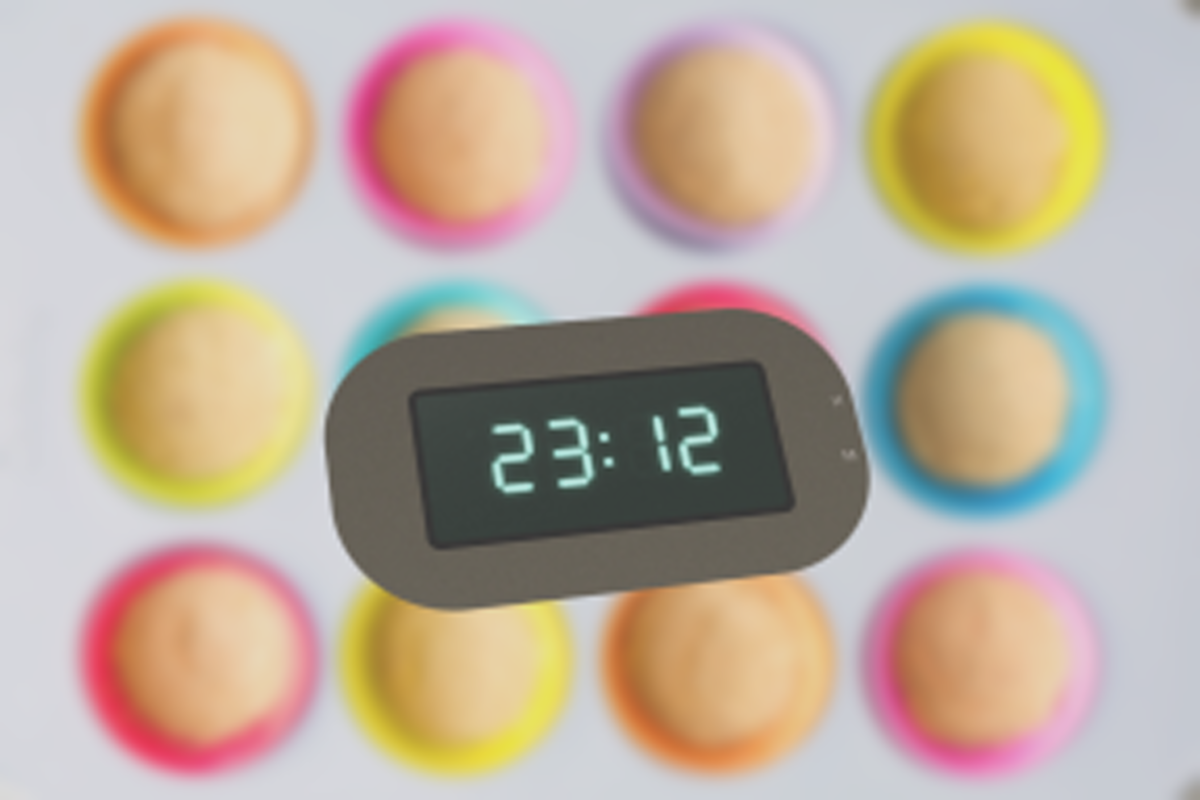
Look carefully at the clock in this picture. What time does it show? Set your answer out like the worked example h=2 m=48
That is h=23 m=12
